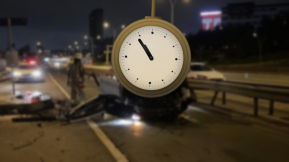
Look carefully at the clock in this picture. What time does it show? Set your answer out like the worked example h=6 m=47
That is h=10 m=54
